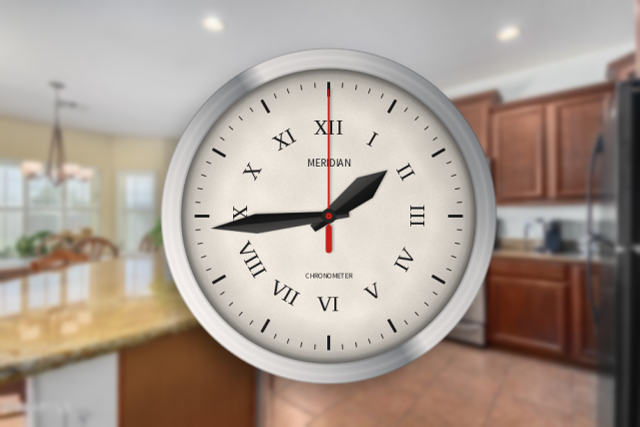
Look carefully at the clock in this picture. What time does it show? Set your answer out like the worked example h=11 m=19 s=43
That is h=1 m=44 s=0
